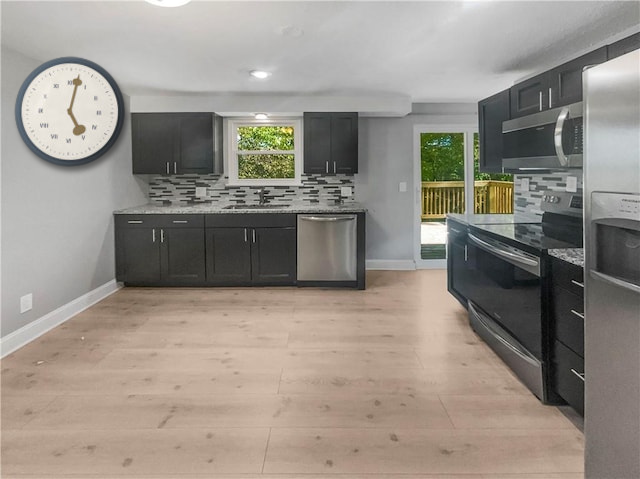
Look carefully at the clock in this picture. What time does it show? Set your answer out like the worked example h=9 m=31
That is h=5 m=2
